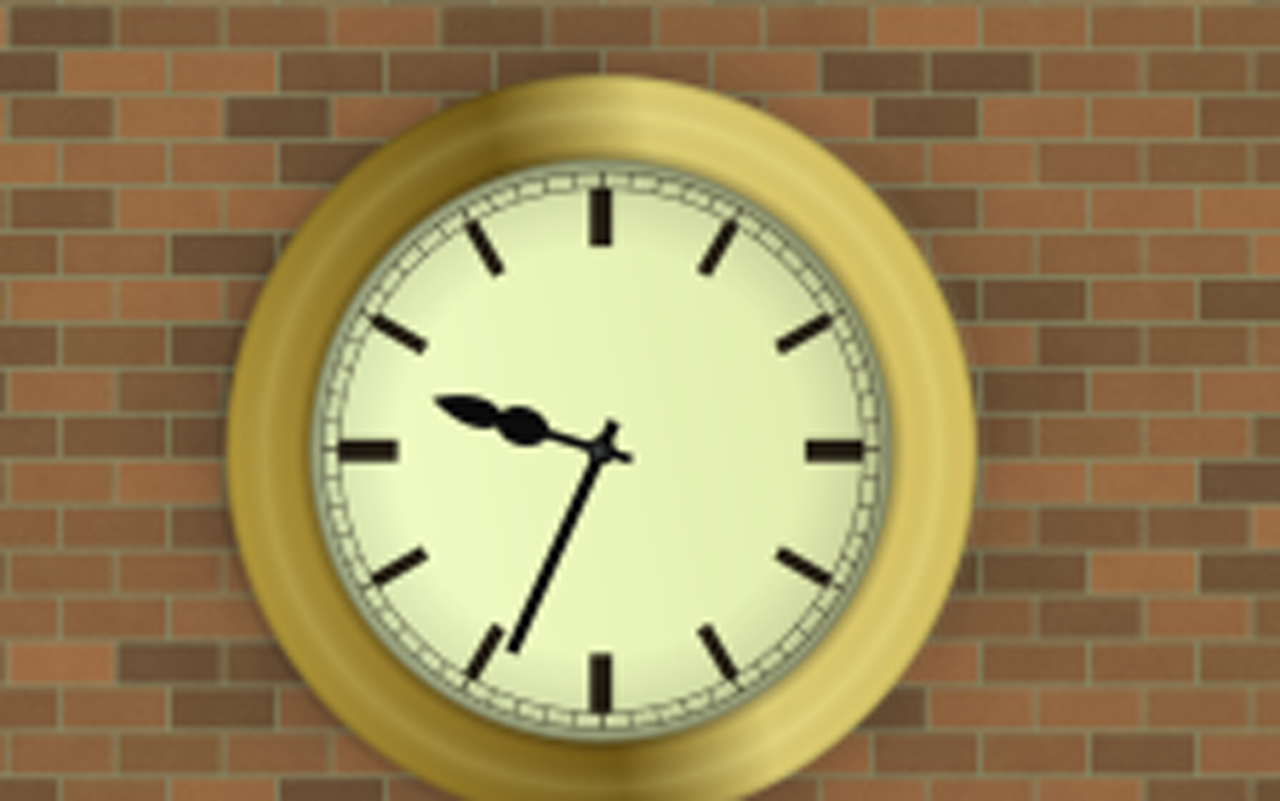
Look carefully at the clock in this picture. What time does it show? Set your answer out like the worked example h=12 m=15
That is h=9 m=34
